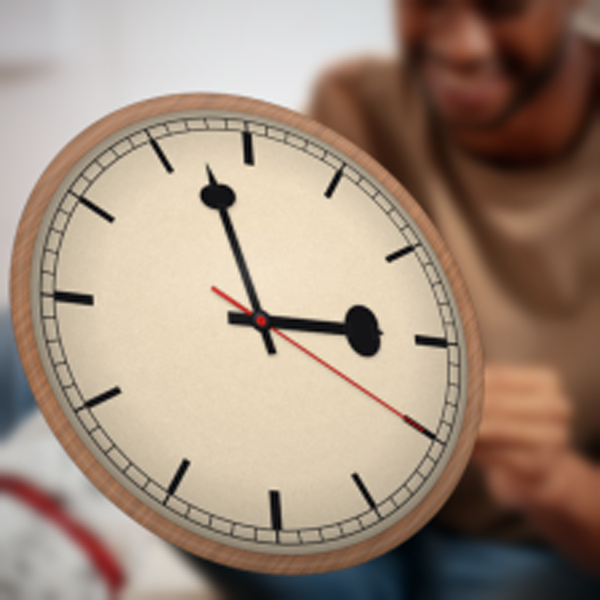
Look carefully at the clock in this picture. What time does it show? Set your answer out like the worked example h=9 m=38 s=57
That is h=2 m=57 s=20
